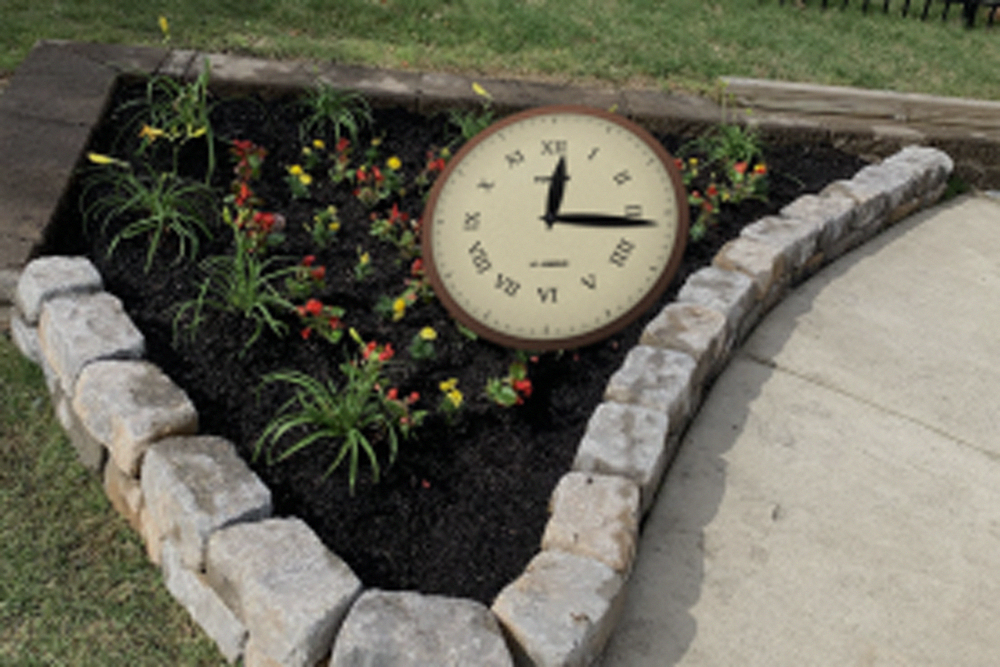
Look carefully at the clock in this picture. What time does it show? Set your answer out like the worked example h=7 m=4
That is h=12 m=16
